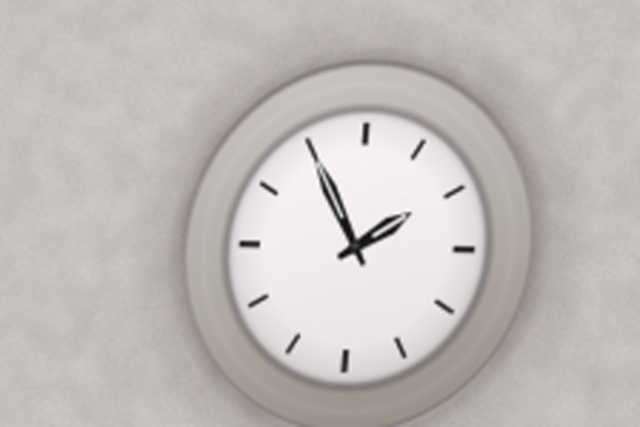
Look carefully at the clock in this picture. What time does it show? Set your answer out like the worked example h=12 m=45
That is h=1 m=55
